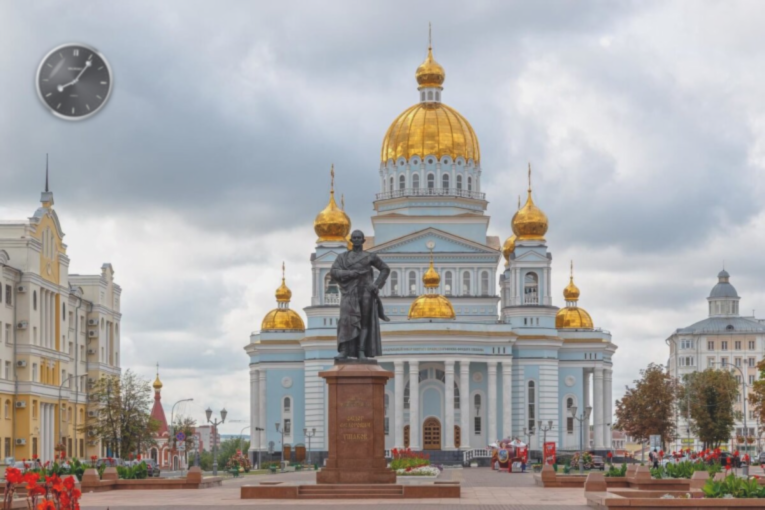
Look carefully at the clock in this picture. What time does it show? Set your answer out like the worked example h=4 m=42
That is h=8 m=6
